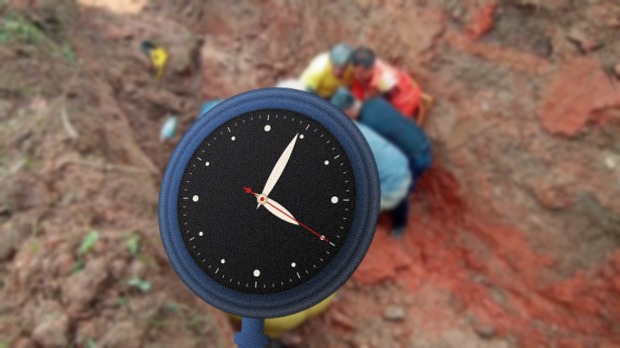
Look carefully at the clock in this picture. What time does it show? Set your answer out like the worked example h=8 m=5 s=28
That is h=4 m=4 s=20
